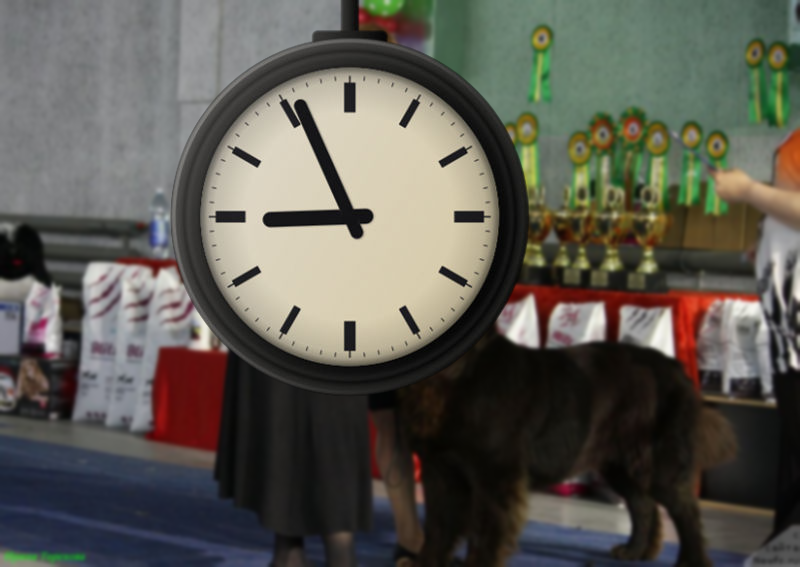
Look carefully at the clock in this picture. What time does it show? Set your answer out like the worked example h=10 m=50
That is h=8 m=56
